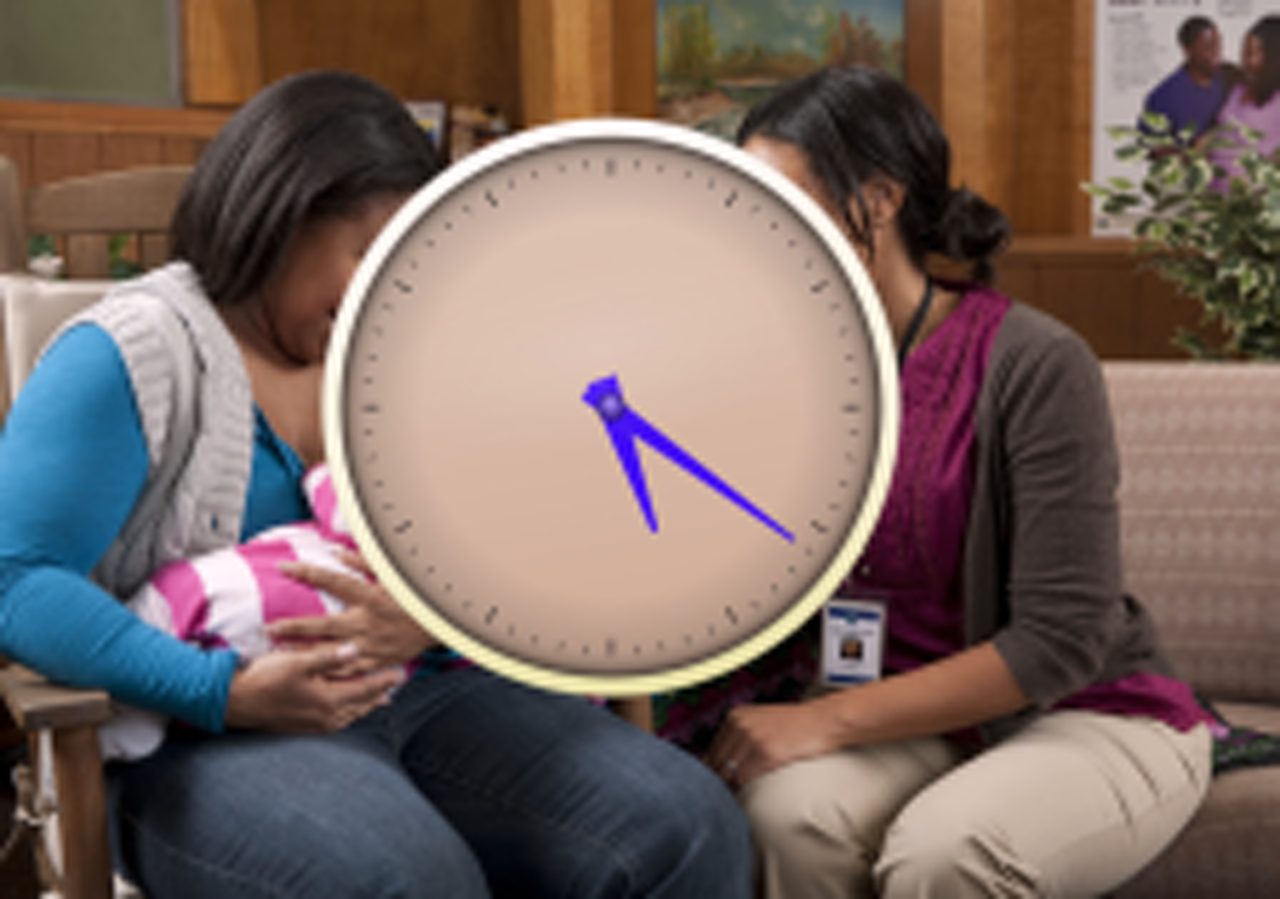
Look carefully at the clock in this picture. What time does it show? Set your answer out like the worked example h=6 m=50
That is h=5 m=21
